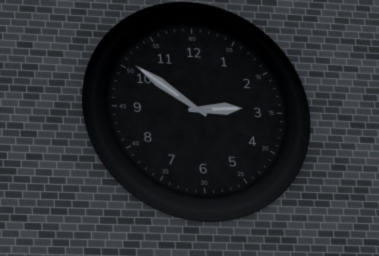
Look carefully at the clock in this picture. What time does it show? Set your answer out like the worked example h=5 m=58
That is h=2 m=51
